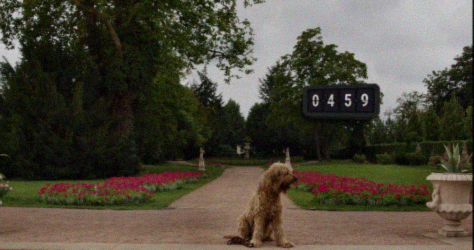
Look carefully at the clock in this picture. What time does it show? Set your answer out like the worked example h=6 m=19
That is h=4 m=59
